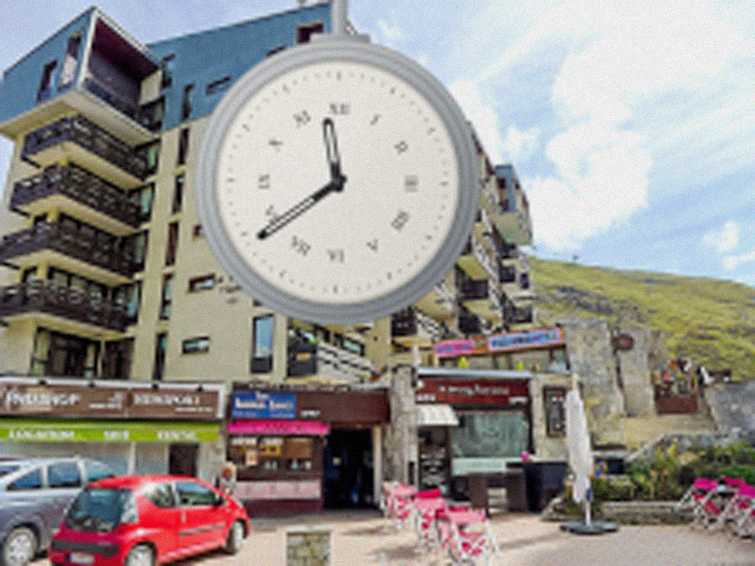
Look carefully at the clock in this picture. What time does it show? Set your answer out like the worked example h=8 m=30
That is h=11 m=39
